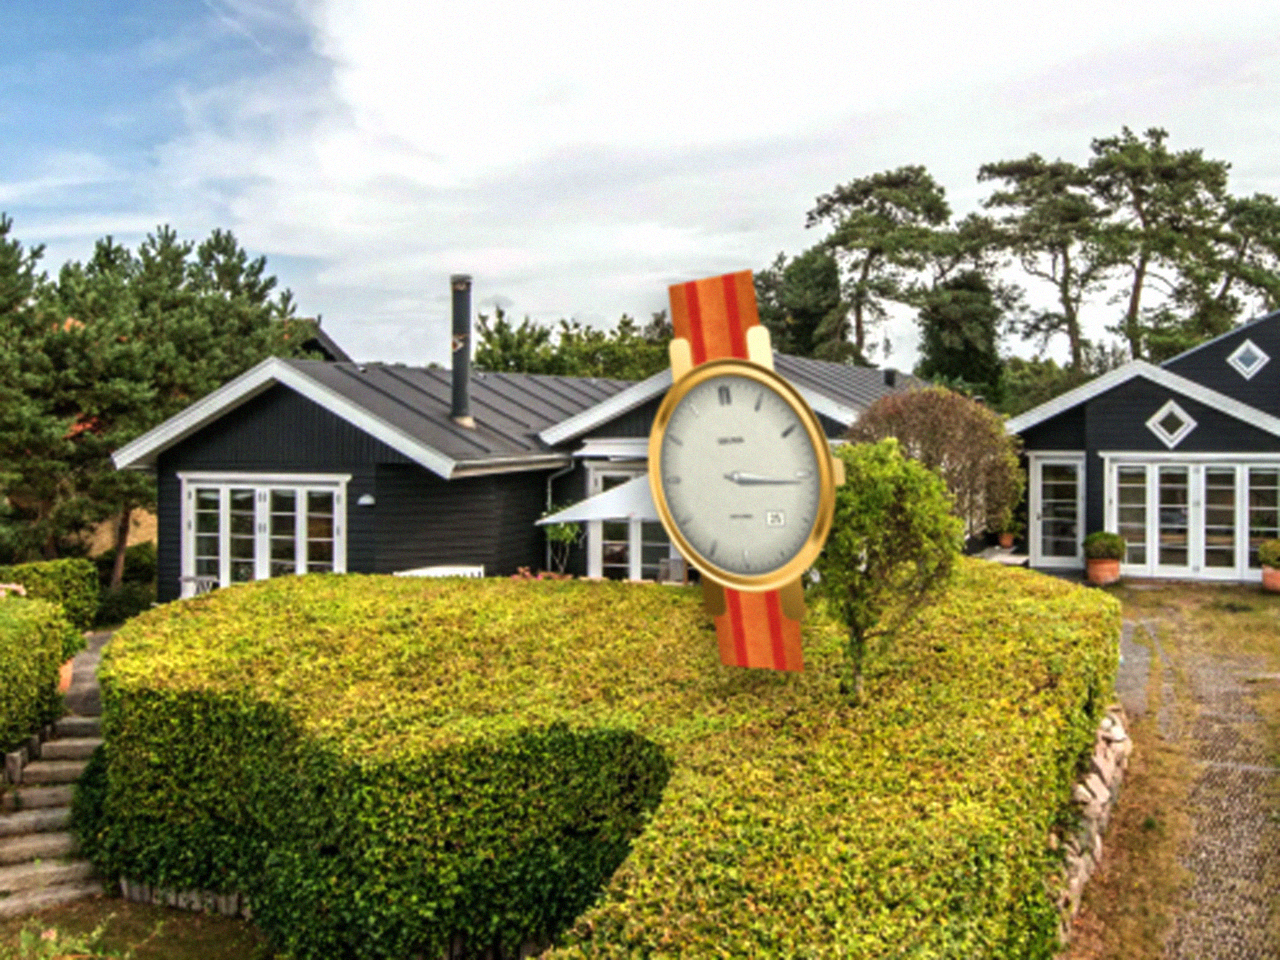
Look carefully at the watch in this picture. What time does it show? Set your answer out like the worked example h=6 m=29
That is h=3 m=16
